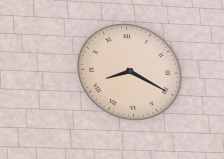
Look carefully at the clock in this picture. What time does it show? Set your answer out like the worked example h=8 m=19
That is h=8 m=20
